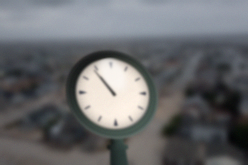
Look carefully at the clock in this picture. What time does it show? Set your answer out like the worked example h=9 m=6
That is h=10 m=54
